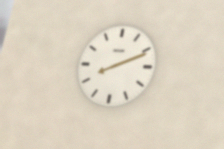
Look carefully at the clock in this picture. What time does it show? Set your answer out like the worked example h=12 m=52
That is h=8 m=11
